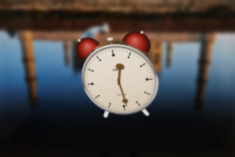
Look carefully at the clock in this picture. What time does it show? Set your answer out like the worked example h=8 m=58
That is h=12 m=29
